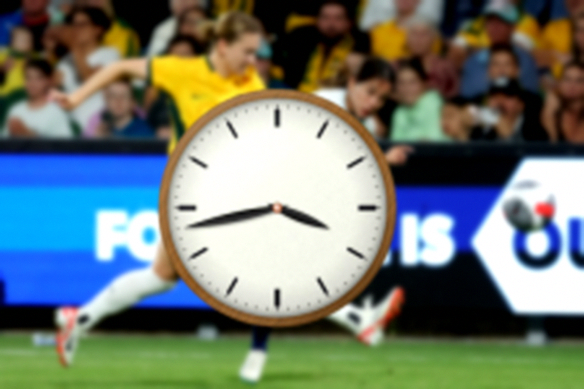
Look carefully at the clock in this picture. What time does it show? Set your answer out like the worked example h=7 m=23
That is h=3 m=43
